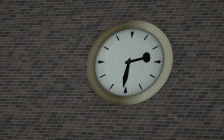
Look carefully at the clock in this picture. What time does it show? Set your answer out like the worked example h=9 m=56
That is h=2 m=31
